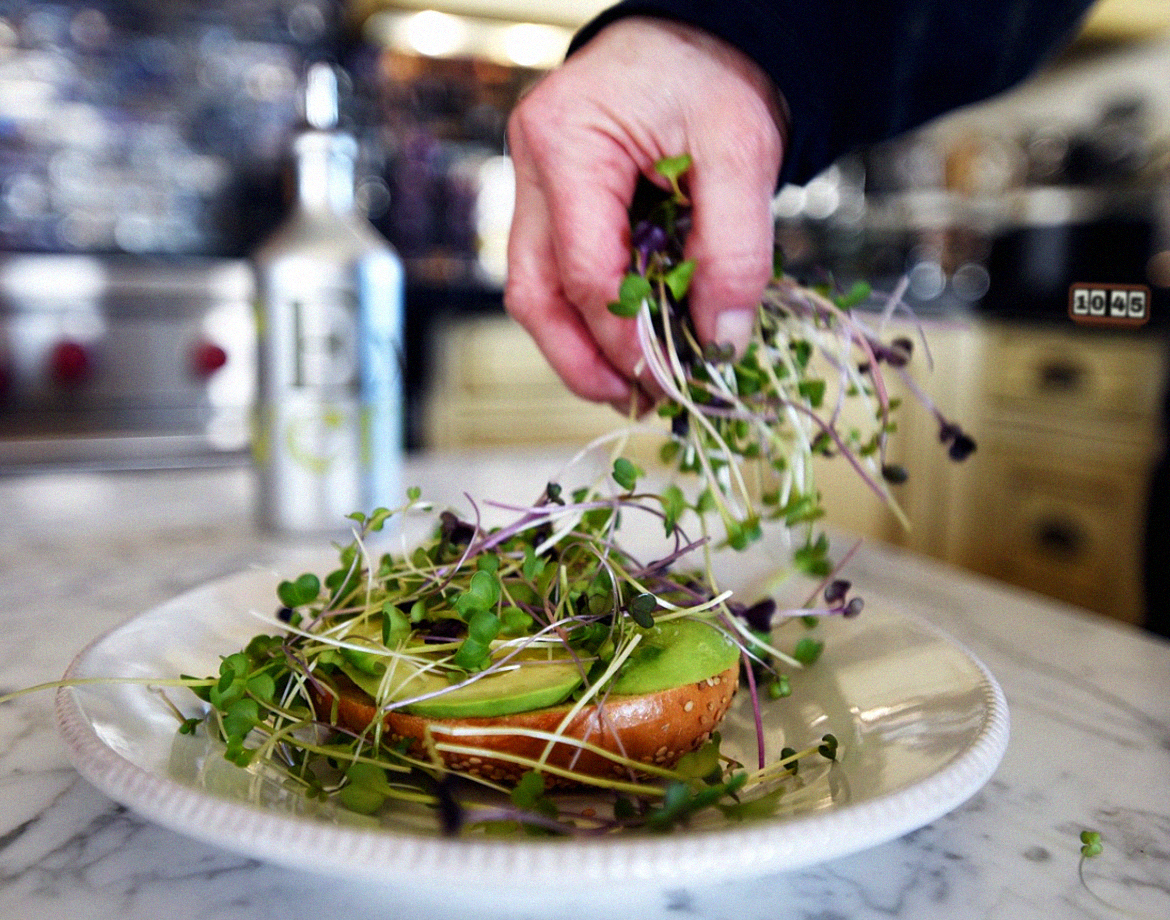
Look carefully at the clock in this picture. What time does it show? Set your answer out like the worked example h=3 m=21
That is h=10 m=45
